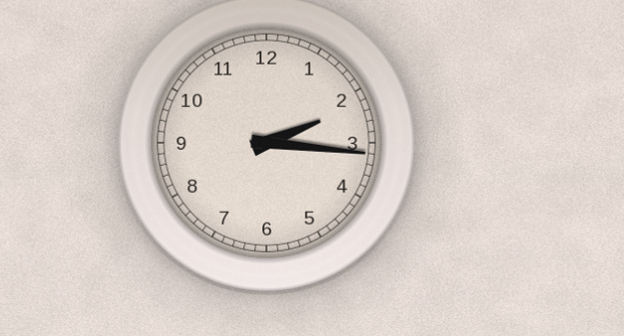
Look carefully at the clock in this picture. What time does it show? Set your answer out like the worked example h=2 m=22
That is h=2 m=16
